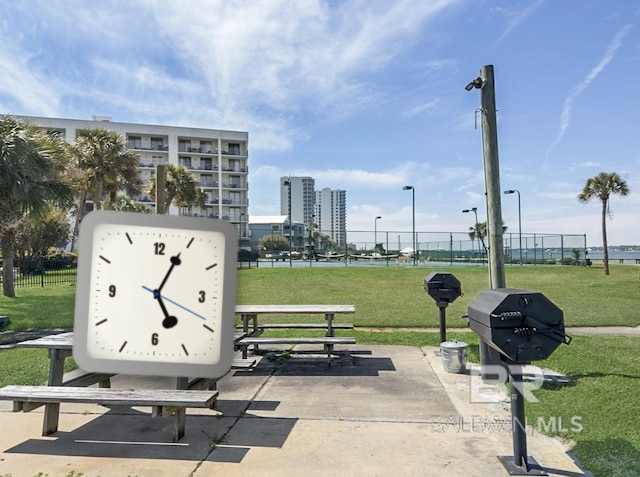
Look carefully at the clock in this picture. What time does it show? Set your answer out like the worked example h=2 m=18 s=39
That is h=5 m=4 s=19
